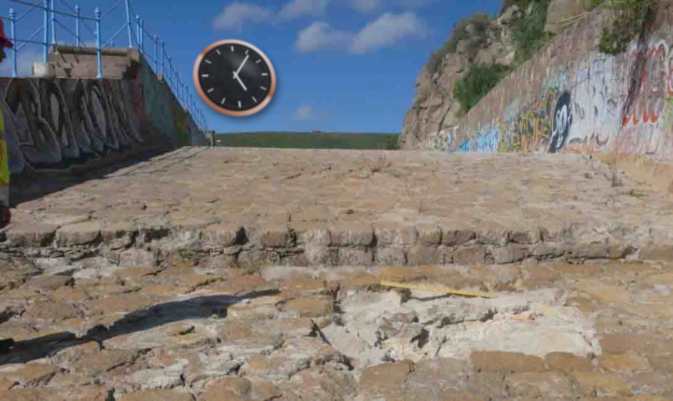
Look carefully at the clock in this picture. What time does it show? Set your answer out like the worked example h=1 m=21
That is h=5 m=6
